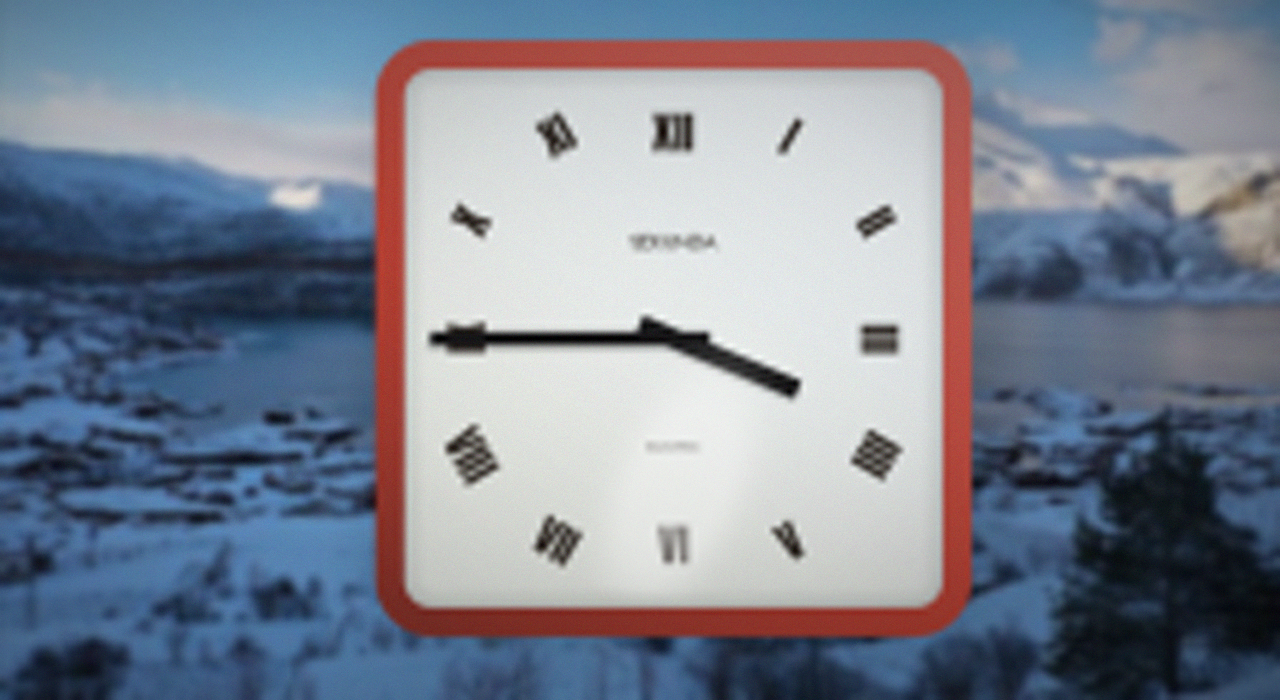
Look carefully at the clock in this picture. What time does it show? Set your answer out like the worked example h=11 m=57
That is h=3 m=45
